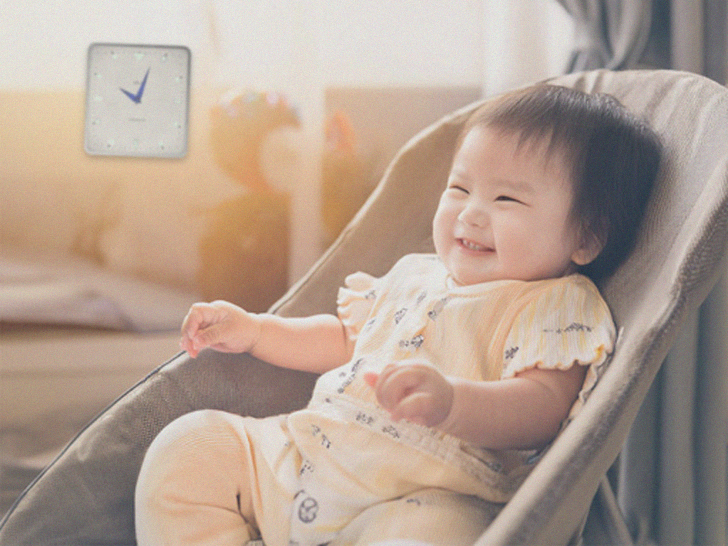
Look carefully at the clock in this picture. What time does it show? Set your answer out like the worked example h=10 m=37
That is h=10 m=3
